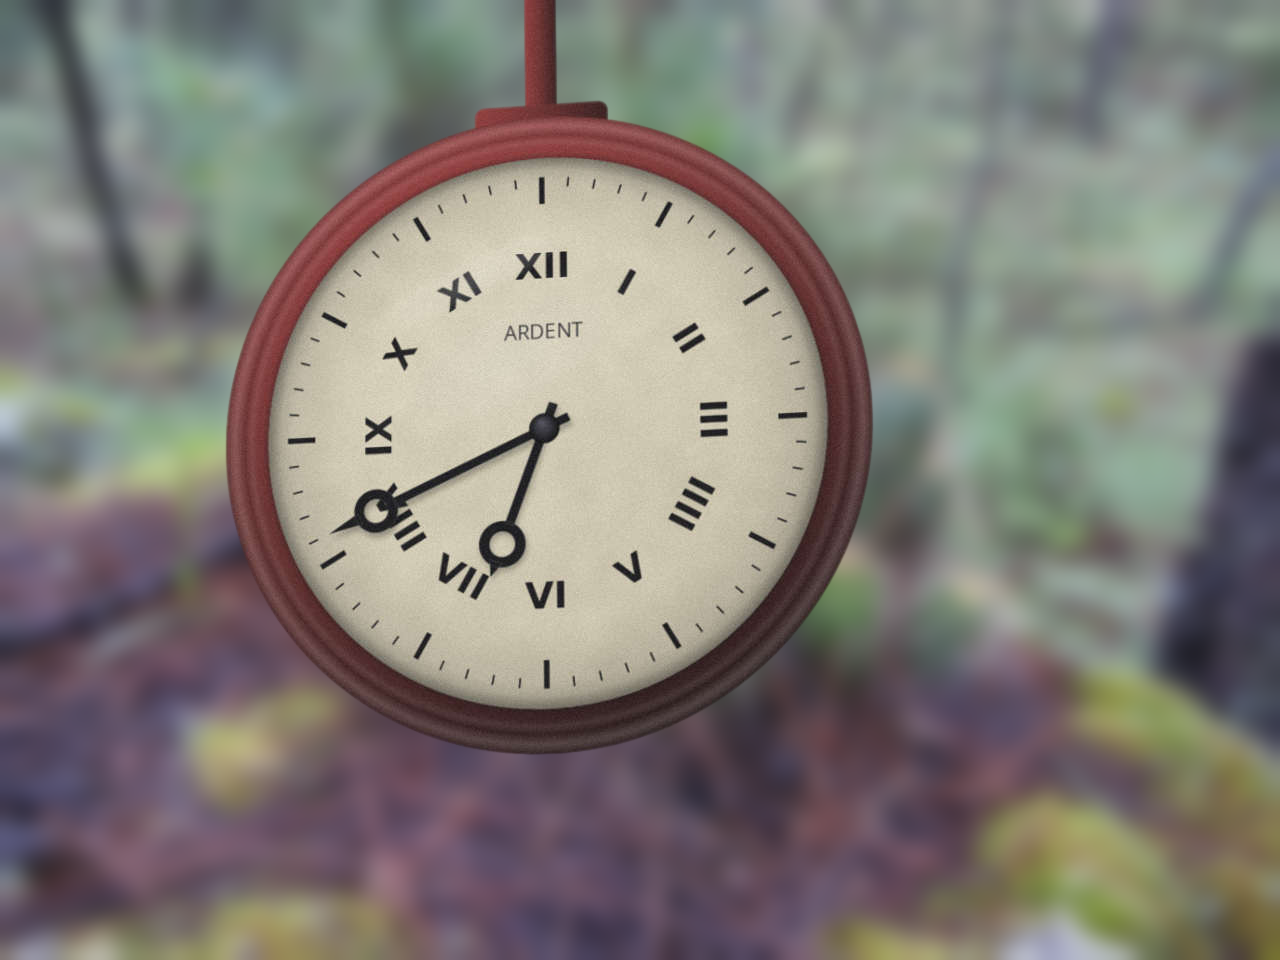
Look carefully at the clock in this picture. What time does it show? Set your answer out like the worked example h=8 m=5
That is h=6 m=41
